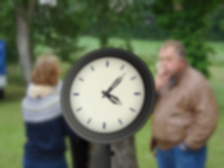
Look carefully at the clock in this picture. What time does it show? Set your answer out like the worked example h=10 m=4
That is h=4 m=7
